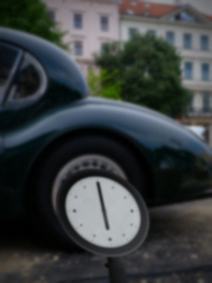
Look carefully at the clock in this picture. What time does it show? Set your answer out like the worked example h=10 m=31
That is h=6 m=0
